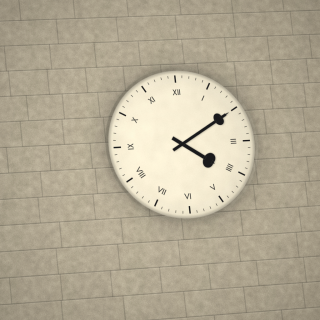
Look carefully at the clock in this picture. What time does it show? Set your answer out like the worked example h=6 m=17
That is h=4 m=10
